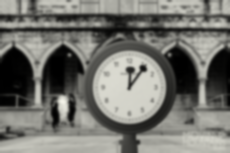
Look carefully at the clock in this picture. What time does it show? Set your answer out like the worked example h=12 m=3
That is h=12 m=6
